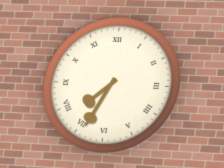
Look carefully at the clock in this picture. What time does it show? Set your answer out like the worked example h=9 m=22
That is h=7 m=34
